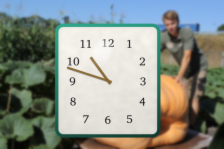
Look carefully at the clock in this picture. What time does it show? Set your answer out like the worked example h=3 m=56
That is h=10 m=48
